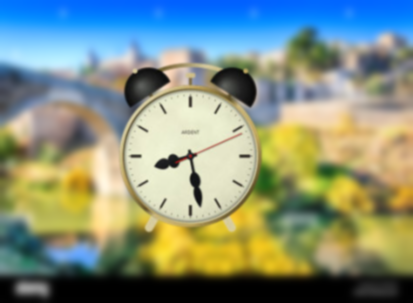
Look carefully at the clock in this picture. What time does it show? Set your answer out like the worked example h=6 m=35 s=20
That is h=8 m=28 s=11
